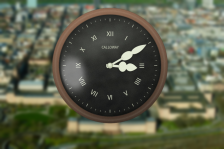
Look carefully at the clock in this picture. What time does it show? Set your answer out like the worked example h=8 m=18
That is h=3 m=10
